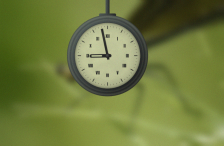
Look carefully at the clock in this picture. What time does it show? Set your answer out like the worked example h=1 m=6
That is h=8 m=58
